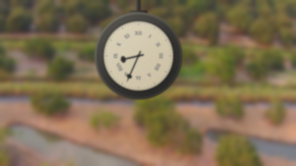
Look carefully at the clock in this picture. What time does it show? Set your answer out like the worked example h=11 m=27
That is h=8 m=34
